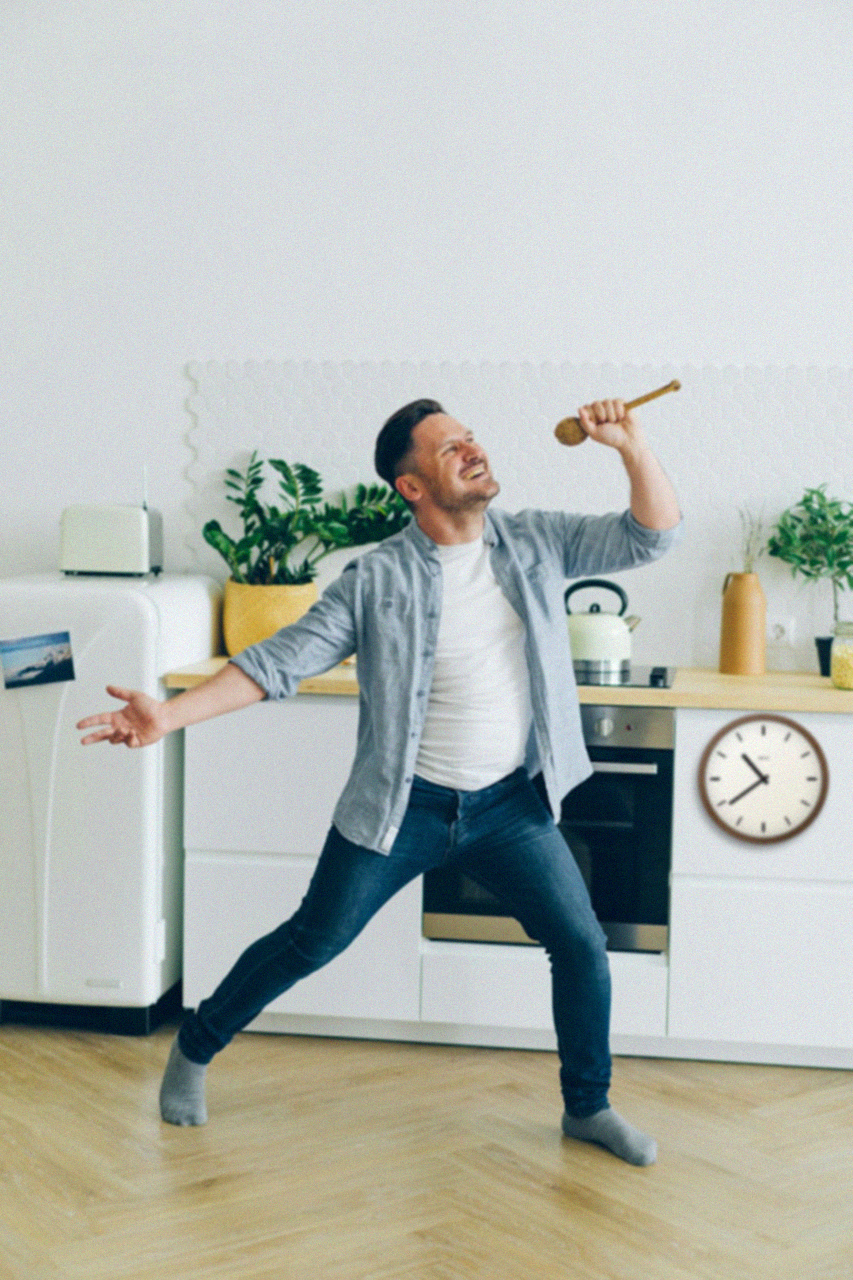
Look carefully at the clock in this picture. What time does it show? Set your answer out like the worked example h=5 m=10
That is h=10 m=39
